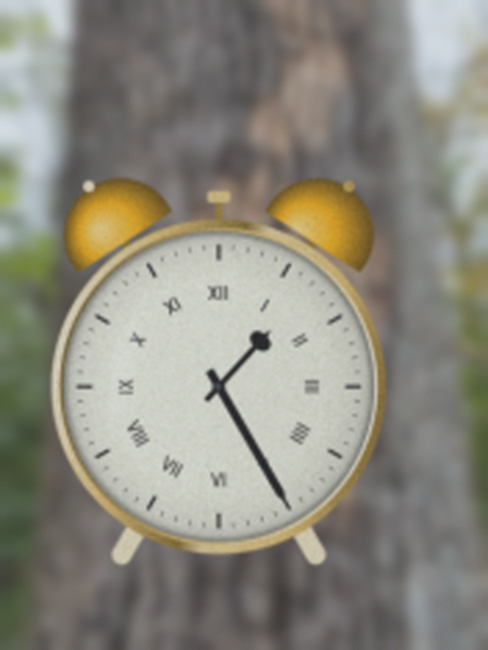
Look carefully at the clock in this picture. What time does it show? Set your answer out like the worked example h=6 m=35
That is h=1 m=25
